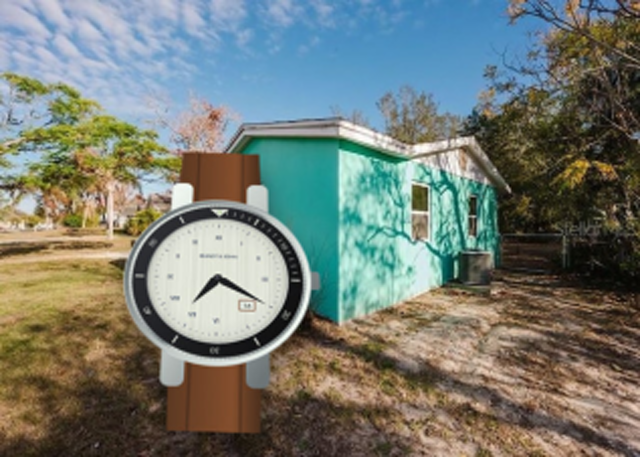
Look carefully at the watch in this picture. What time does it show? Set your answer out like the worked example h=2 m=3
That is h=7 m=20
